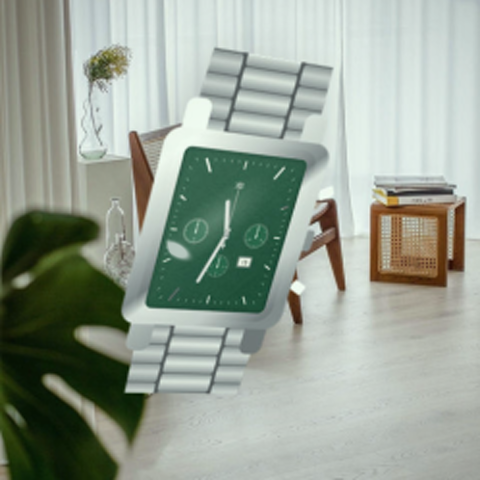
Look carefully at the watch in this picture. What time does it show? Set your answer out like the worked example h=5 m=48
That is h=11 m=33
